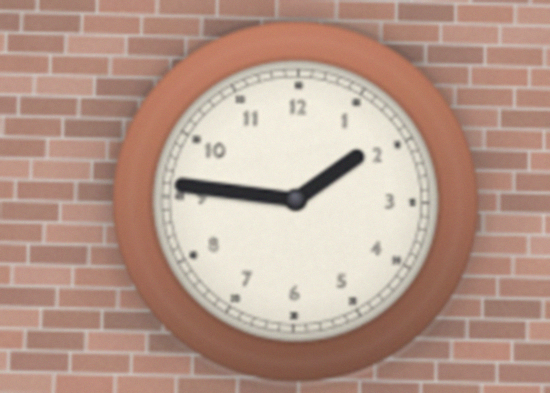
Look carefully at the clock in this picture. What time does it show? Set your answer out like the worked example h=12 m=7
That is h=1 m=46
